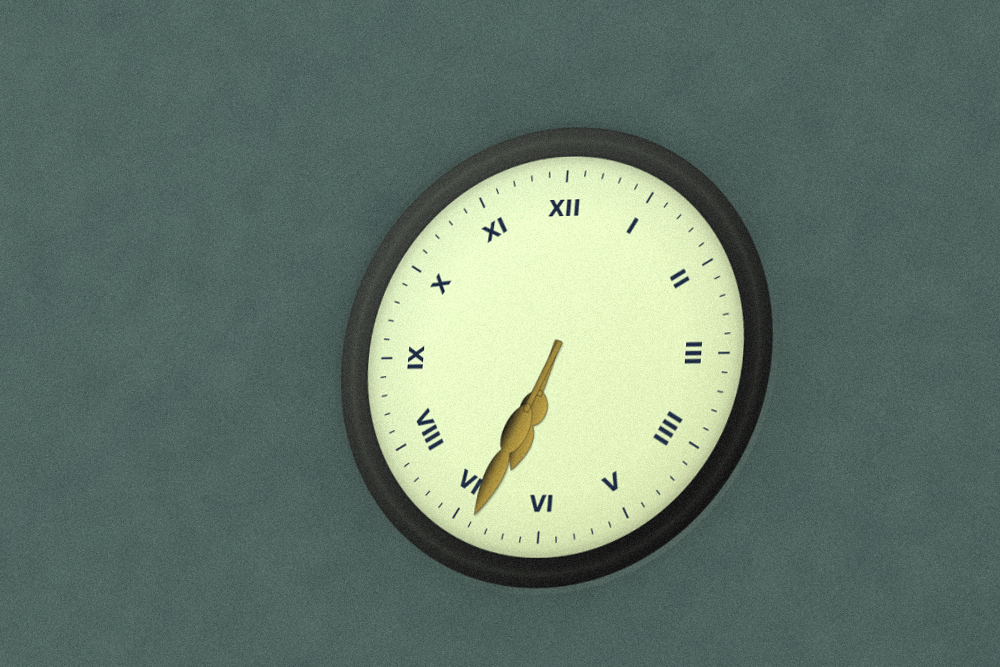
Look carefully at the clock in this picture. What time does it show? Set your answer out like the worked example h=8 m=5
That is h=6 m=34
